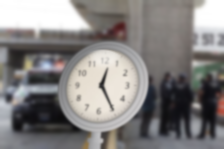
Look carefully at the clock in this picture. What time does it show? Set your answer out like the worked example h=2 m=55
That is h=12 m=25
